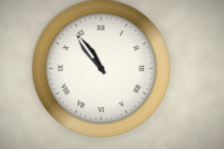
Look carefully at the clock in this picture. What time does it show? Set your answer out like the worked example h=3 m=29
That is h=10 m=54
